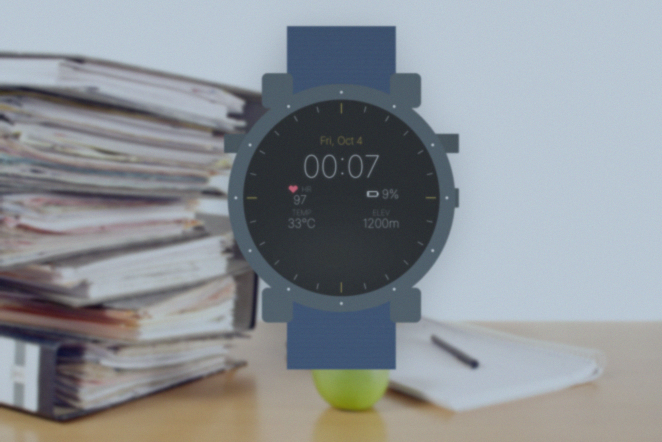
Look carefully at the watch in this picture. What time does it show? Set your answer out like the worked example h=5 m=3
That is h=0 m=7
